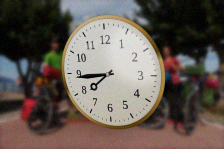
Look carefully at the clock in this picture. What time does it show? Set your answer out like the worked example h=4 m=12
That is h=7 m=44
